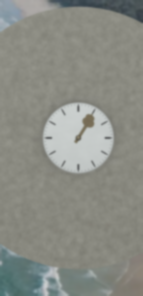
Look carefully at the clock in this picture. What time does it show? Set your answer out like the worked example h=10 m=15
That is h=1 m=5
